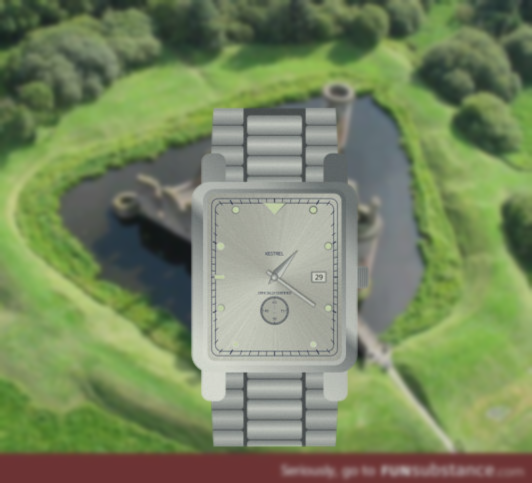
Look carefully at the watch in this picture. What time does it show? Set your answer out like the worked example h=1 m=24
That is h=1 m=21
